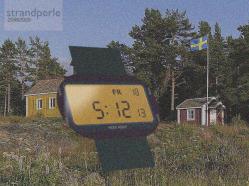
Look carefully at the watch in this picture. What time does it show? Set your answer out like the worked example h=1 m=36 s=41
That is h=5 m=12 s=13
